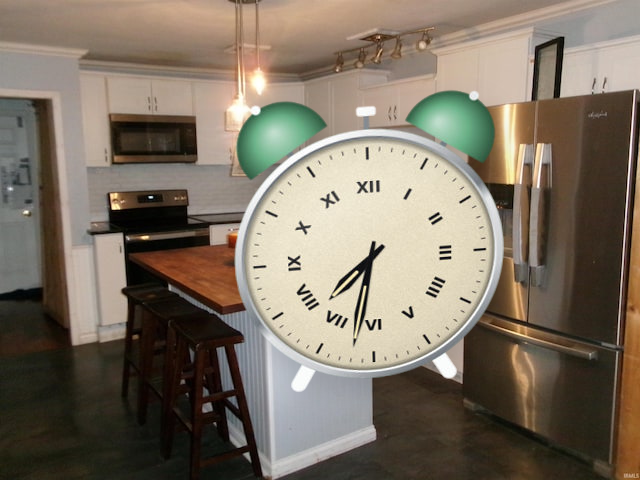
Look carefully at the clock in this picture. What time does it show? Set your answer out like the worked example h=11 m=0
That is h=7 m=32
